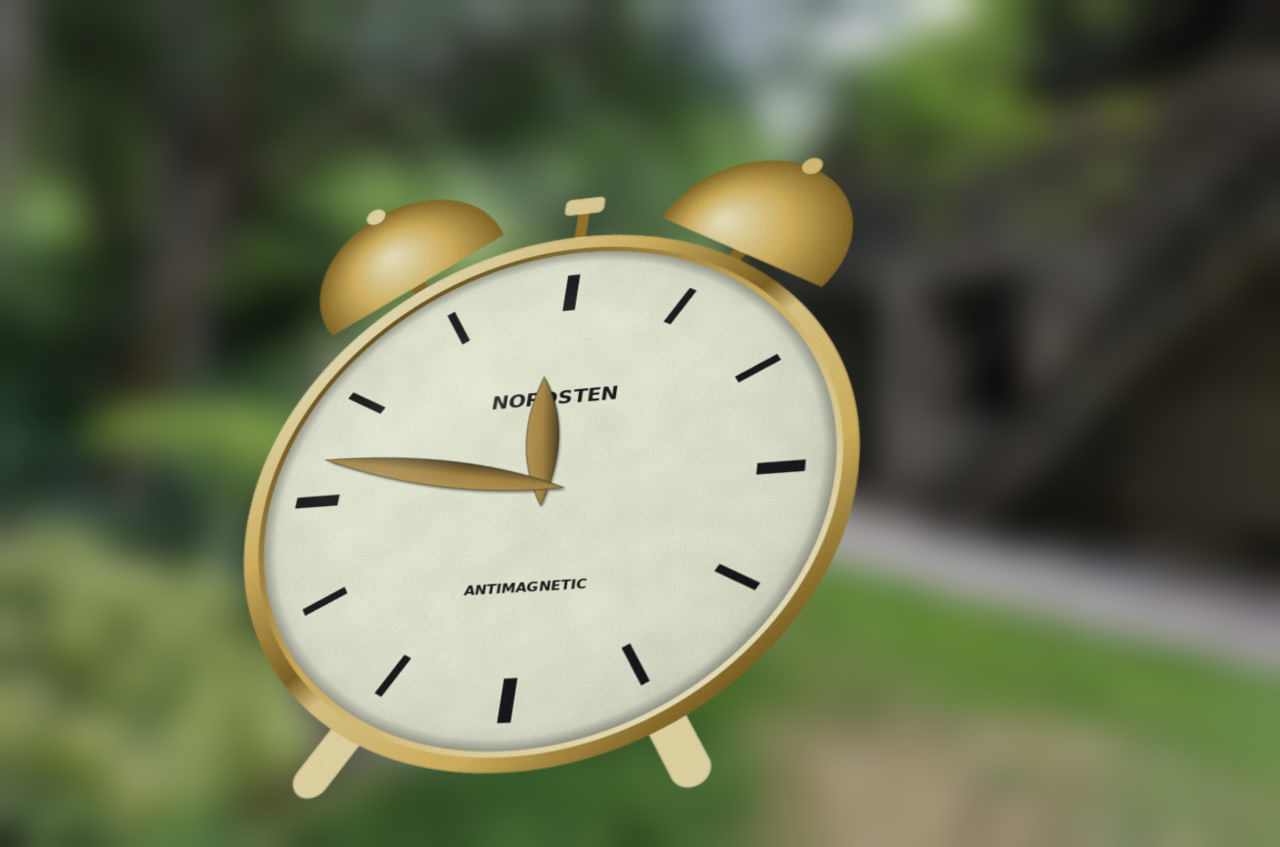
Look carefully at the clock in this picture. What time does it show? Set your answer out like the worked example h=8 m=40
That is h=11 m=47
